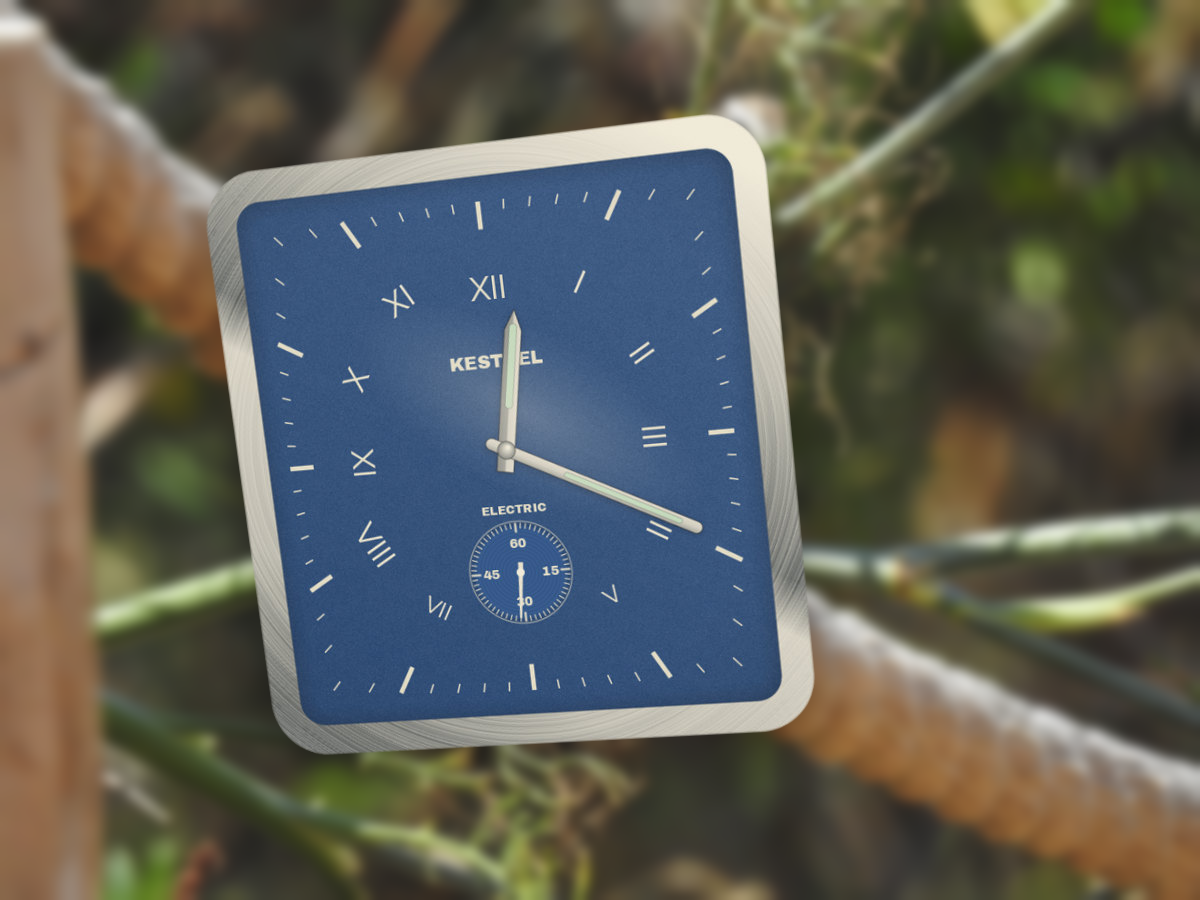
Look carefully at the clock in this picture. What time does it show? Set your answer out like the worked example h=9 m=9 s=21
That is h=12 m=19 s=31
